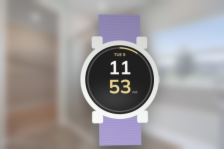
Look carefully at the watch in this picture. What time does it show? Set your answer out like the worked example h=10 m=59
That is h=11 m=53
